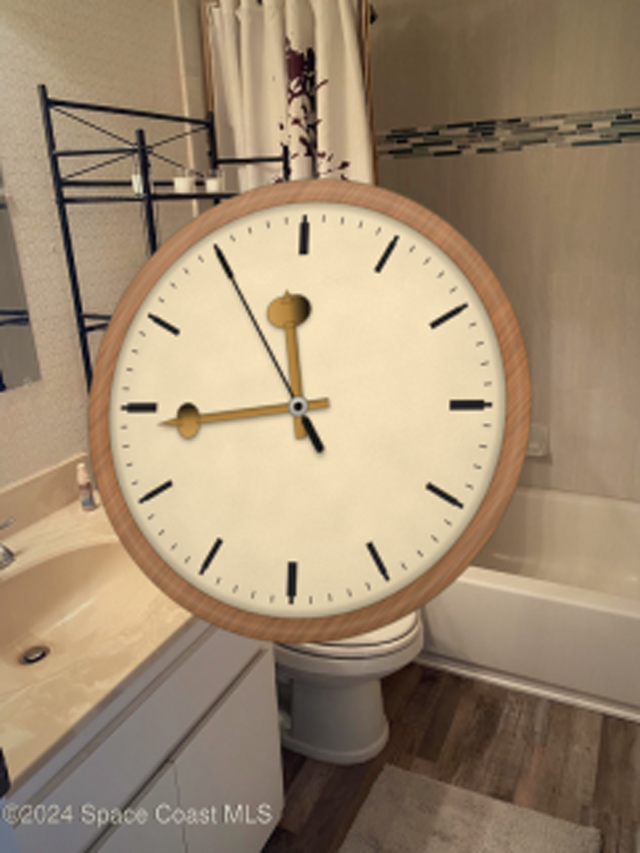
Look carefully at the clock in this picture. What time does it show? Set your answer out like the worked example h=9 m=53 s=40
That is h=11 m=43 s=55
